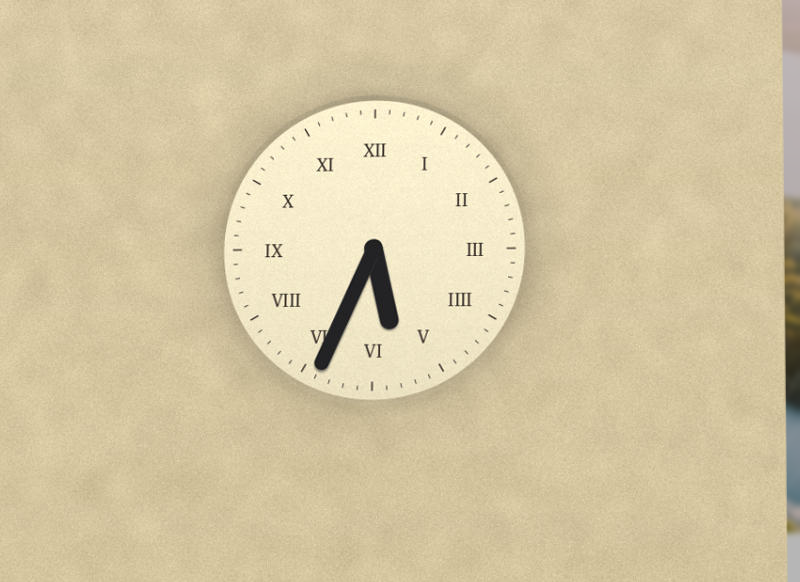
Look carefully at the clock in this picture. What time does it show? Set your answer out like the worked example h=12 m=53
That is h=5 m=34
